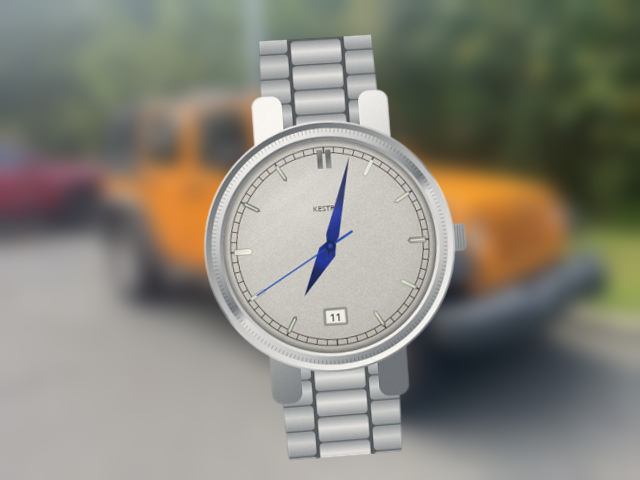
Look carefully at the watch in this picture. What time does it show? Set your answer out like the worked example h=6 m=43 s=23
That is h=7 m=2 s=40
